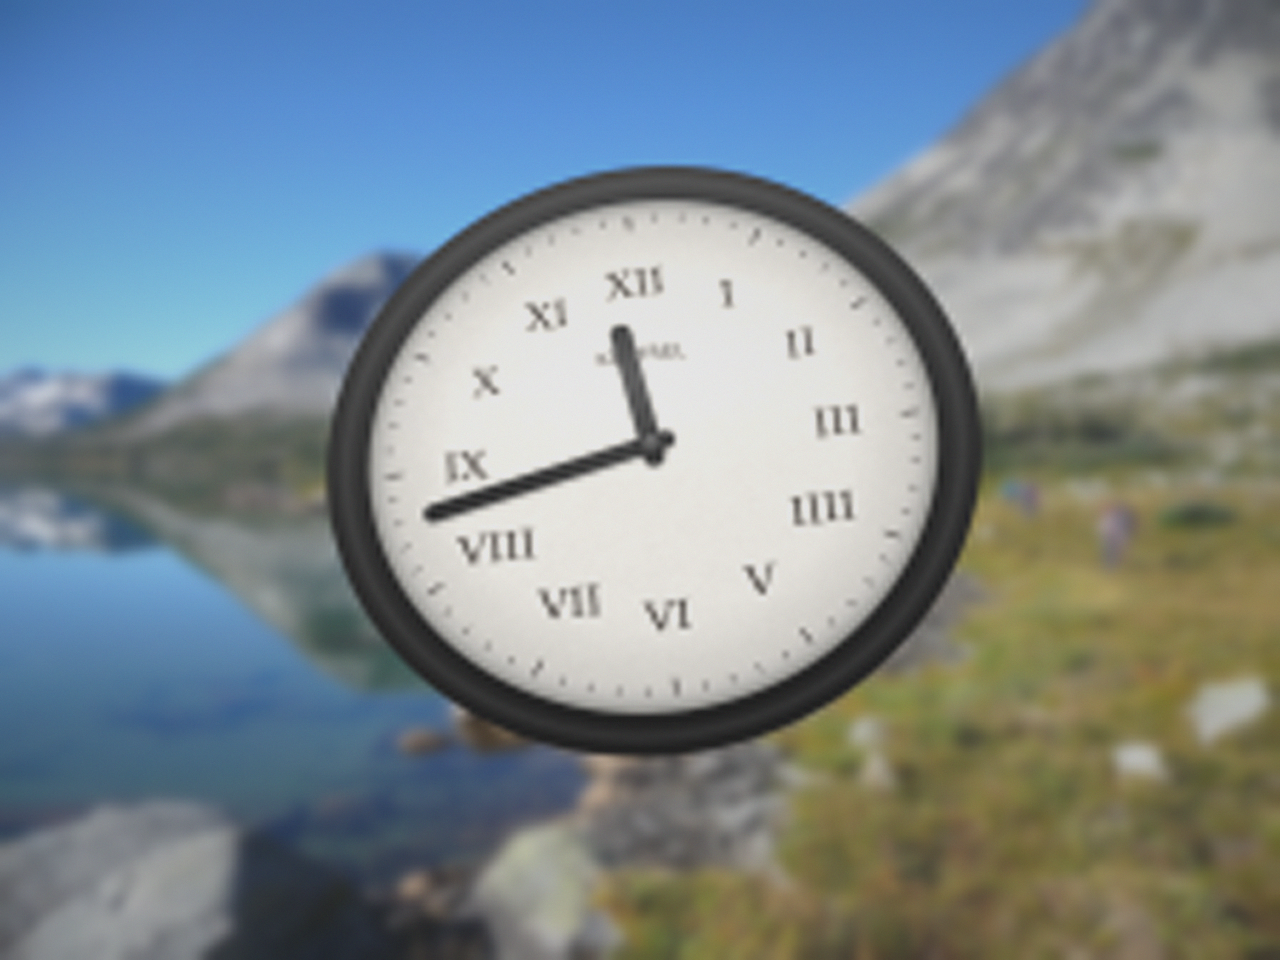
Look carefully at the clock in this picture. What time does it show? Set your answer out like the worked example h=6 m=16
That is h=11 m=43
